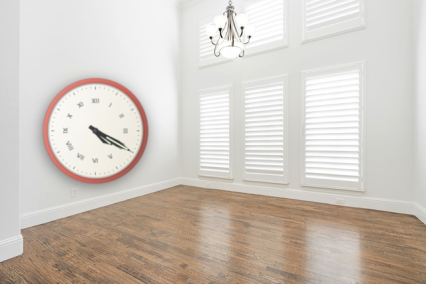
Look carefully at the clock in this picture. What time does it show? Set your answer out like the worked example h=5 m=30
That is h=4 m=20
